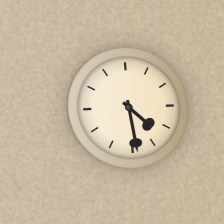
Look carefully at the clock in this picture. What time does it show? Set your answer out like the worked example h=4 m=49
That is h=4 m=29
